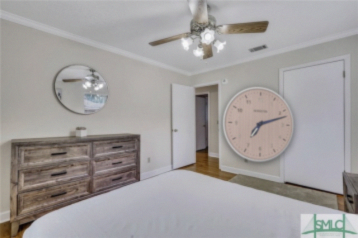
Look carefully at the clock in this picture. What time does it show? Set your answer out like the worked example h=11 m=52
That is h=7 m=12
